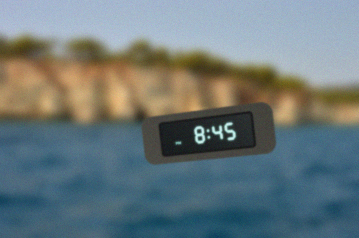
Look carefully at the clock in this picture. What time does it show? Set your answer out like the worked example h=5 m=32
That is h=8 m=45
